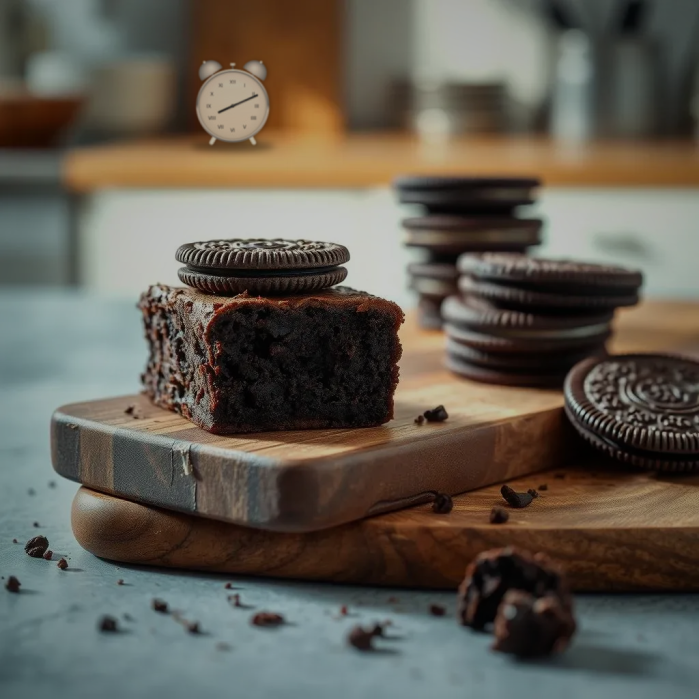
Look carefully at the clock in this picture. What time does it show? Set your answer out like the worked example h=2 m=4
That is h=8 m=11
